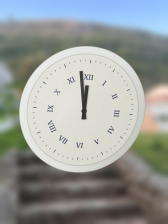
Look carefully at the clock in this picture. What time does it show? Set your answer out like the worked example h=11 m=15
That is h=11 m=58
